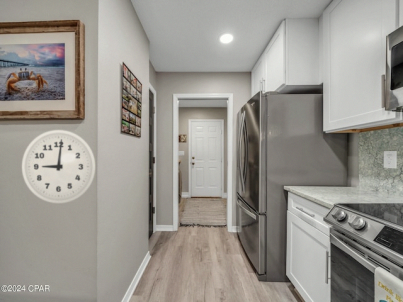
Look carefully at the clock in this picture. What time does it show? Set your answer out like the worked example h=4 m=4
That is h=9 m=1
